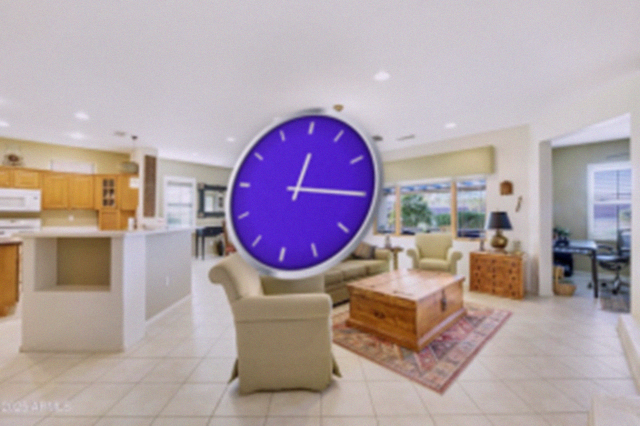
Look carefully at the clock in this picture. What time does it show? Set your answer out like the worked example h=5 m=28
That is h=12 m=15
